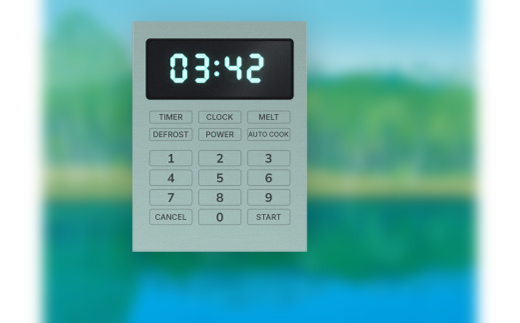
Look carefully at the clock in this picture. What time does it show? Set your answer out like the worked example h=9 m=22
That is h=3 m=42
